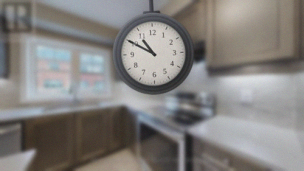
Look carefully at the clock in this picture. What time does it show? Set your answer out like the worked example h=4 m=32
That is h=10 m=50
